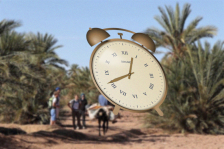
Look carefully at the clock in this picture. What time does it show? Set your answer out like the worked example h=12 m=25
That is h=12 m=41
